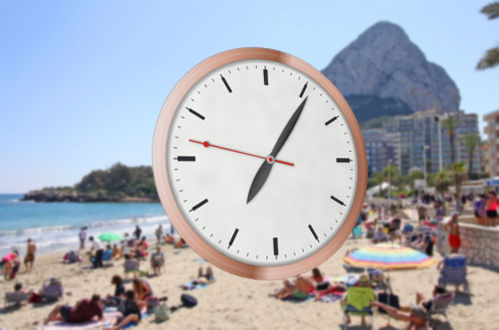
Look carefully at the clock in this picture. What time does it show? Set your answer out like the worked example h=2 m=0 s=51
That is h=7 m=5 s=47
